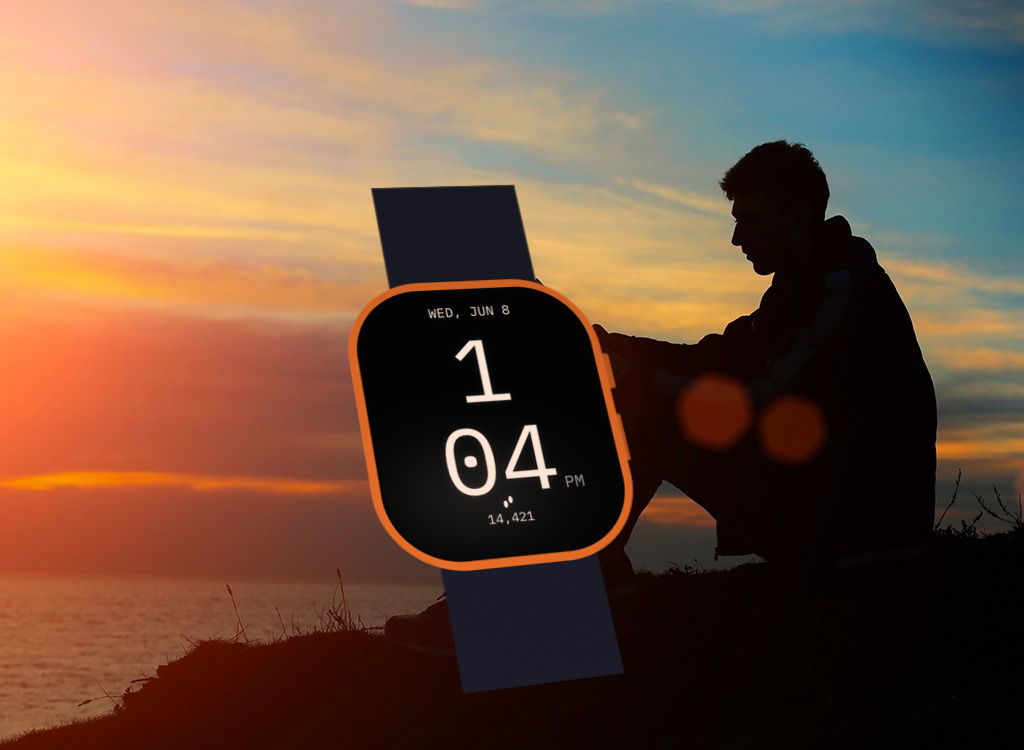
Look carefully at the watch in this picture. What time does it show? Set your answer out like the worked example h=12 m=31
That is h=1 m=4
